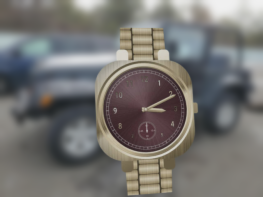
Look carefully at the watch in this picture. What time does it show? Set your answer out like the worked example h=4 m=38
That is h=3 m=11
